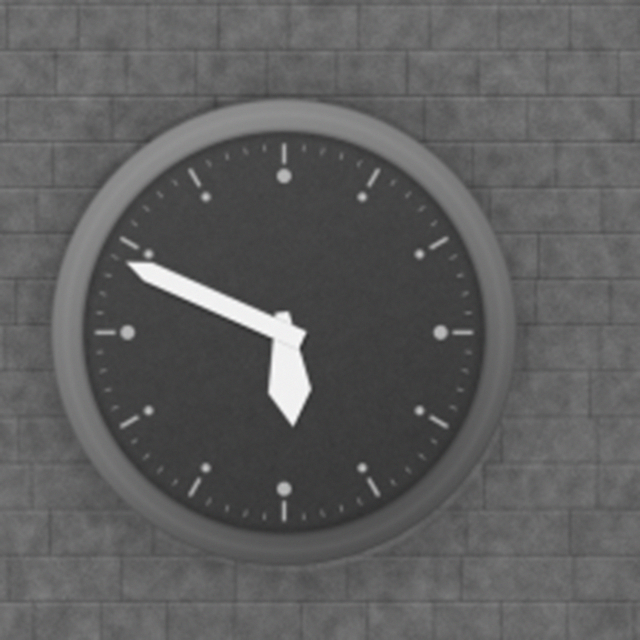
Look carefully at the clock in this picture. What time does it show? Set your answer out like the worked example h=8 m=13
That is h=5 m=49
